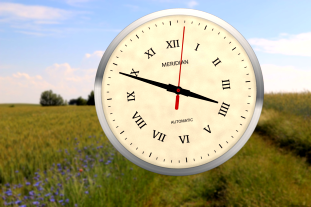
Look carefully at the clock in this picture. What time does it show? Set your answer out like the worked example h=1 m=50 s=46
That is h=3 m=49 s=2
